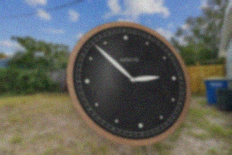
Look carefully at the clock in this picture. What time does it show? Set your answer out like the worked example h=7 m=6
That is h=2 m=53
